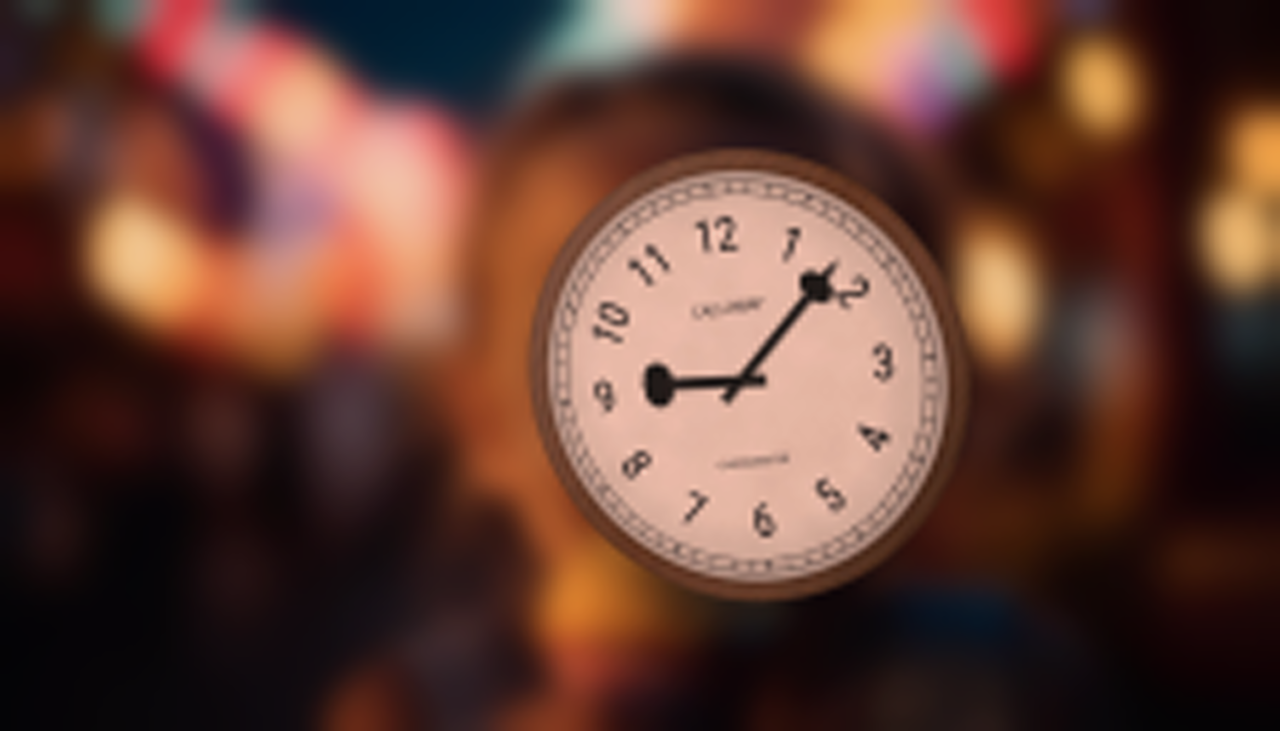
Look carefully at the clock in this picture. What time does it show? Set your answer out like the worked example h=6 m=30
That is h=9 m=8
